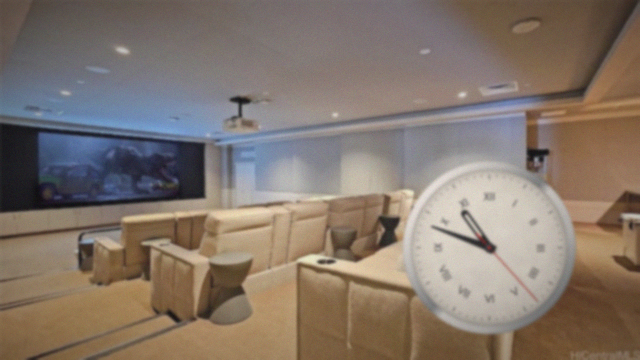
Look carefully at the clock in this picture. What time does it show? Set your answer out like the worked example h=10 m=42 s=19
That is h=10 m=48 s=23
